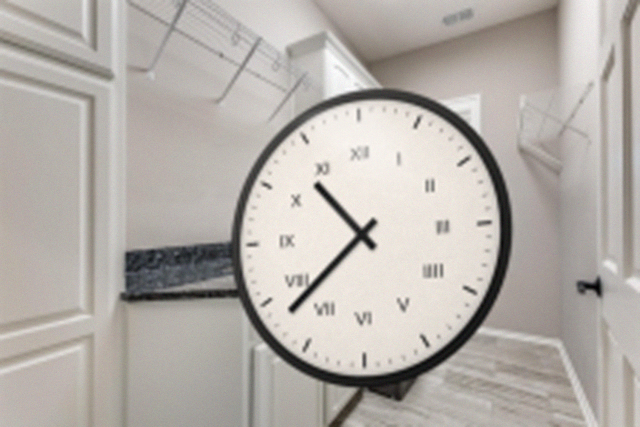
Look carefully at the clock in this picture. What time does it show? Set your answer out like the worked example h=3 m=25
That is h=10 m=38
